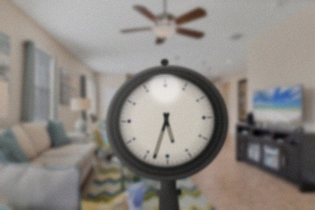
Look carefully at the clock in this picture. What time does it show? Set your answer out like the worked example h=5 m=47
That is h=5 m=33
